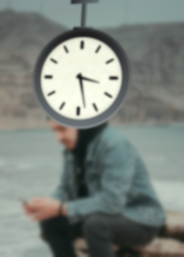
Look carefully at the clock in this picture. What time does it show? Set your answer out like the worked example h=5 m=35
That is h=3 m=28
